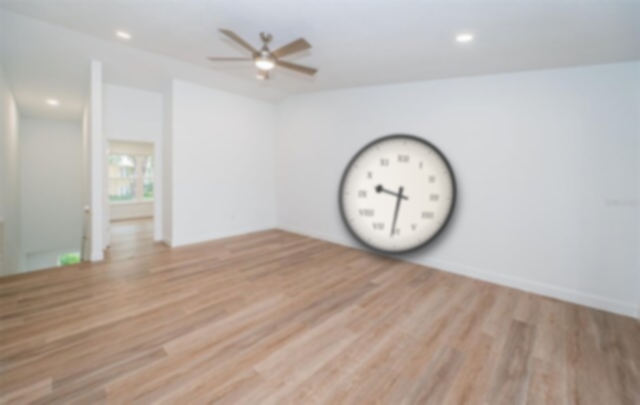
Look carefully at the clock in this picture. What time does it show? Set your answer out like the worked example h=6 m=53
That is h=9 m=31
